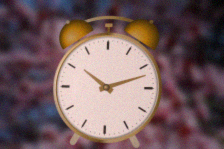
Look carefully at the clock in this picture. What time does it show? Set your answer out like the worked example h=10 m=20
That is h=10 m=12
